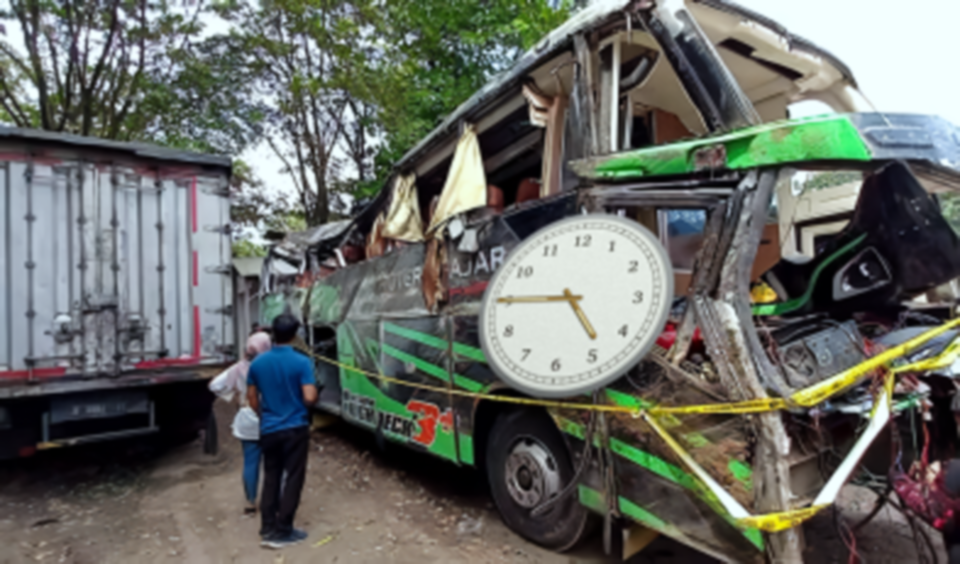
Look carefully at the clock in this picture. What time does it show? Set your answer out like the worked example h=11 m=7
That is h=4 m=45
